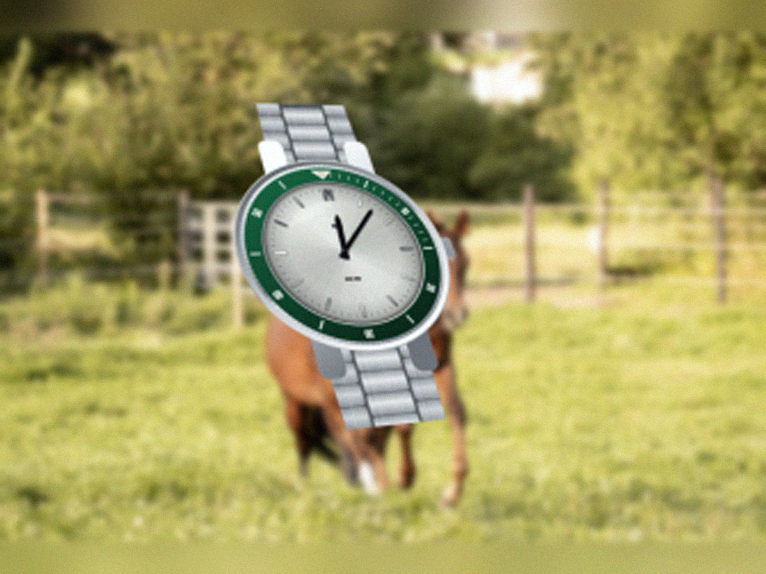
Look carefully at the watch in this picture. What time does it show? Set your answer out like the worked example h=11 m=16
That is h=12 m=7
